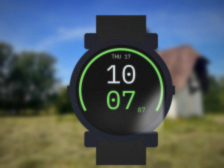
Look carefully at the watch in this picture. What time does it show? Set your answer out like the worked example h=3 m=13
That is h=10 m=7
